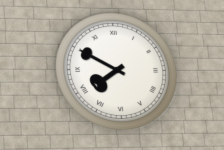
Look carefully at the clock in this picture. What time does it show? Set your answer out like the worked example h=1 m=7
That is h=7 m=50
